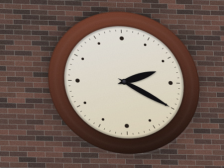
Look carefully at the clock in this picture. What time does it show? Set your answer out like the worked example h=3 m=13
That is h=2 m=20
